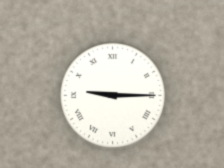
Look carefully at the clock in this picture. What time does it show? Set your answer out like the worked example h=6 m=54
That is h=9 m=15
